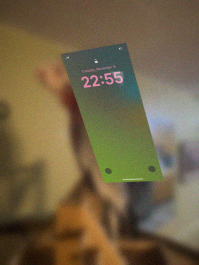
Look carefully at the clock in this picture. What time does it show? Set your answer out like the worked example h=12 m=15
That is h=22 m=55
